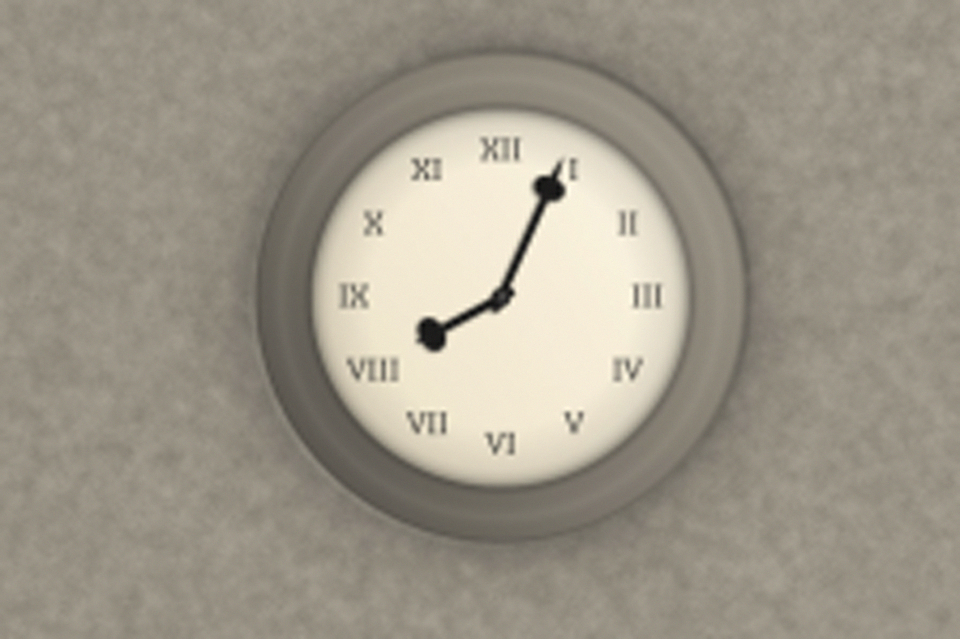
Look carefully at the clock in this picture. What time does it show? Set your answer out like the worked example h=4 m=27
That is h=8 m=4
